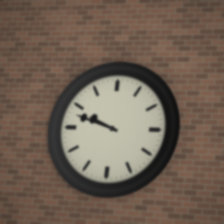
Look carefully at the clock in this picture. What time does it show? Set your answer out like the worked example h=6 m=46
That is h=9 m=48
